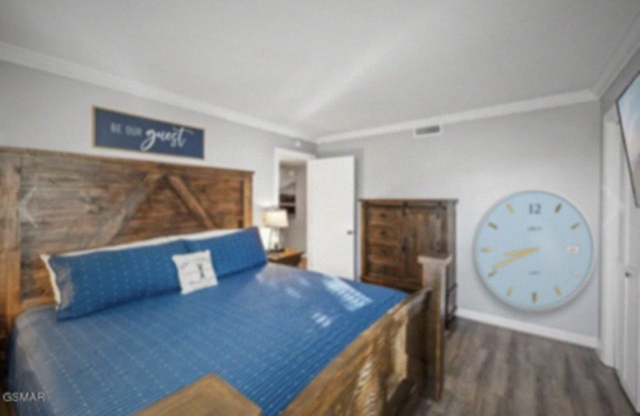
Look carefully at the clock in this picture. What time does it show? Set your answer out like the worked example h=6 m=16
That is h=8 m=41
